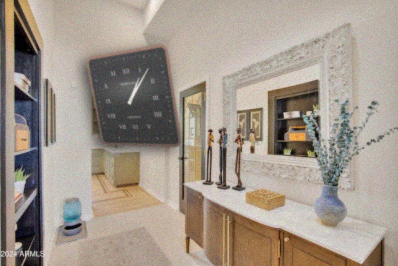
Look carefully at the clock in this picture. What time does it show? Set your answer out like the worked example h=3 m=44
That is h=1 m=7
